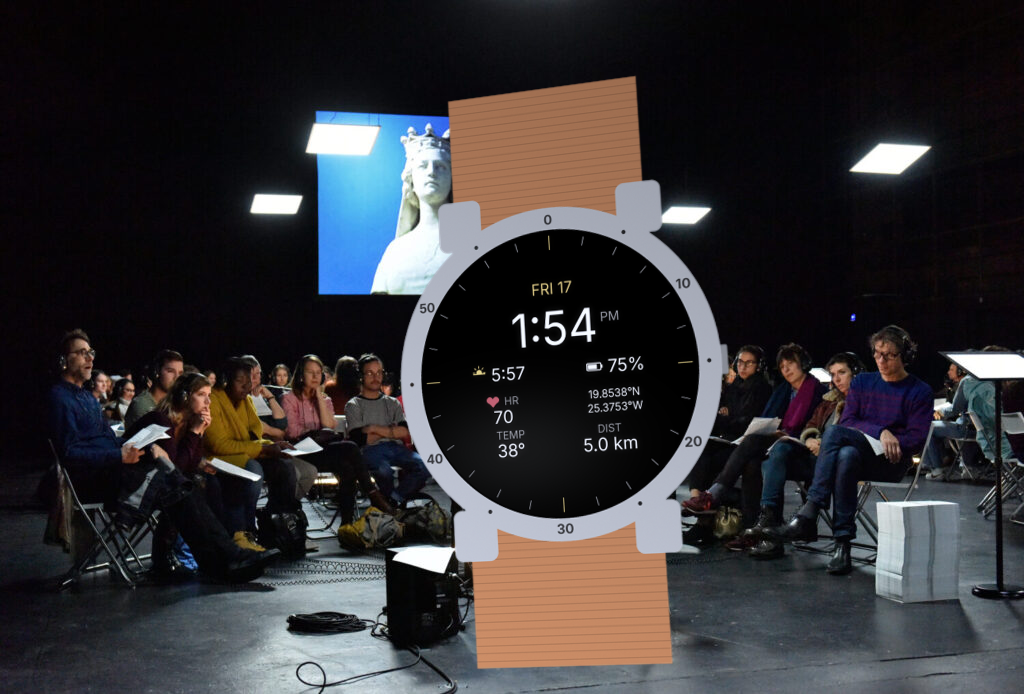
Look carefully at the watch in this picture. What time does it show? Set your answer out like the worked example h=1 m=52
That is h=1 m=54
